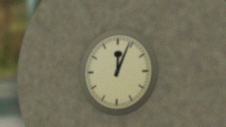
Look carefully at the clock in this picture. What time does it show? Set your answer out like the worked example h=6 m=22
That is h=12 m=4
